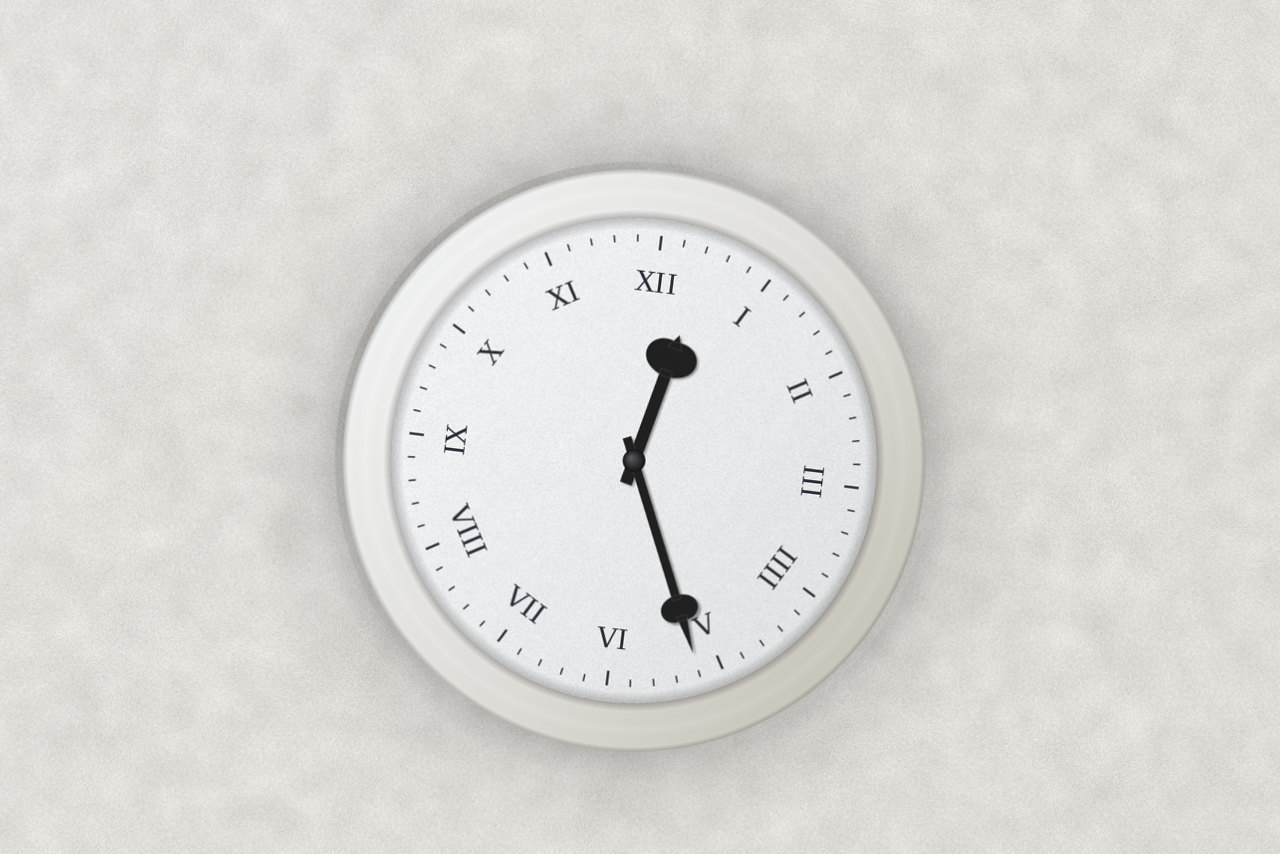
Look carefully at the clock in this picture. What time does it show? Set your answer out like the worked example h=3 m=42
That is h=12 m=26
